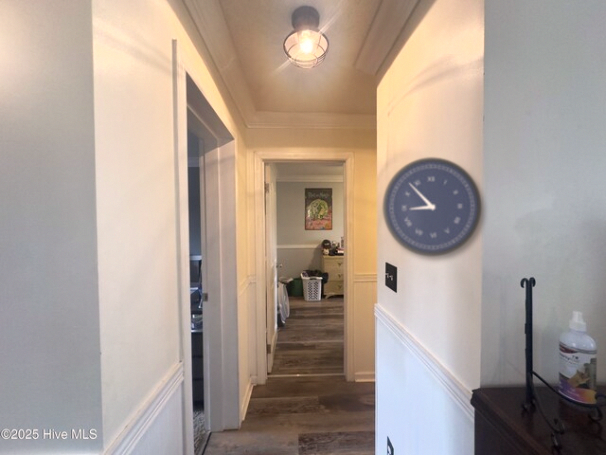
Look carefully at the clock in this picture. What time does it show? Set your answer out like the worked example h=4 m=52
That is h=8 m=53
